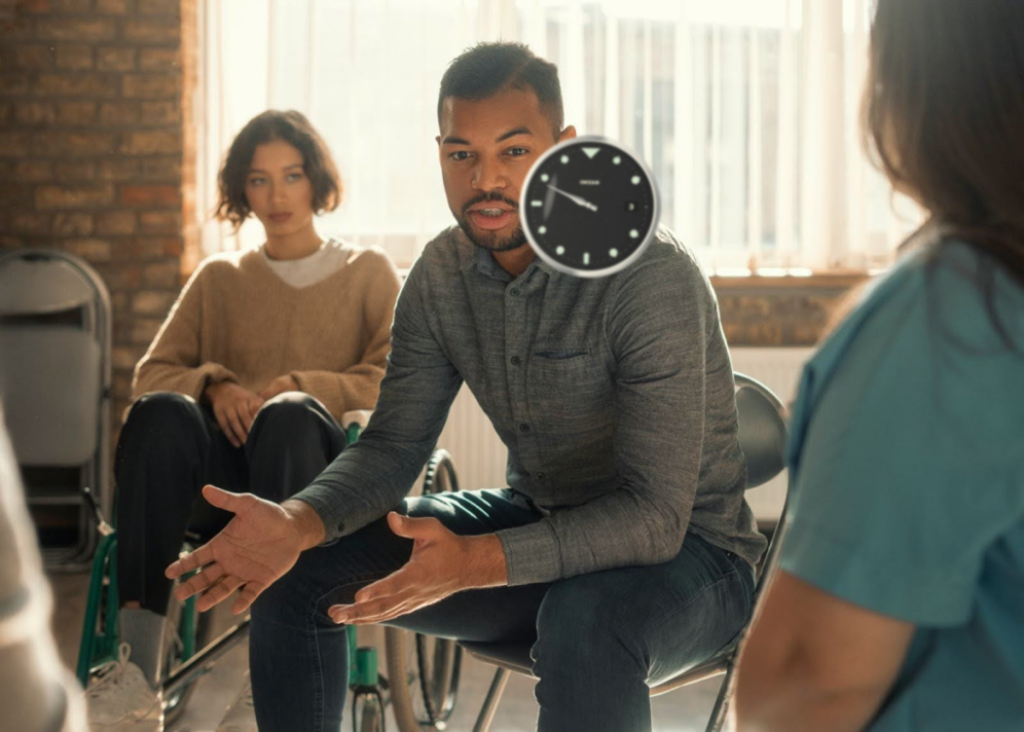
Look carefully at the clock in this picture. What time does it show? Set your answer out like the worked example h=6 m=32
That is h=9 m=49
